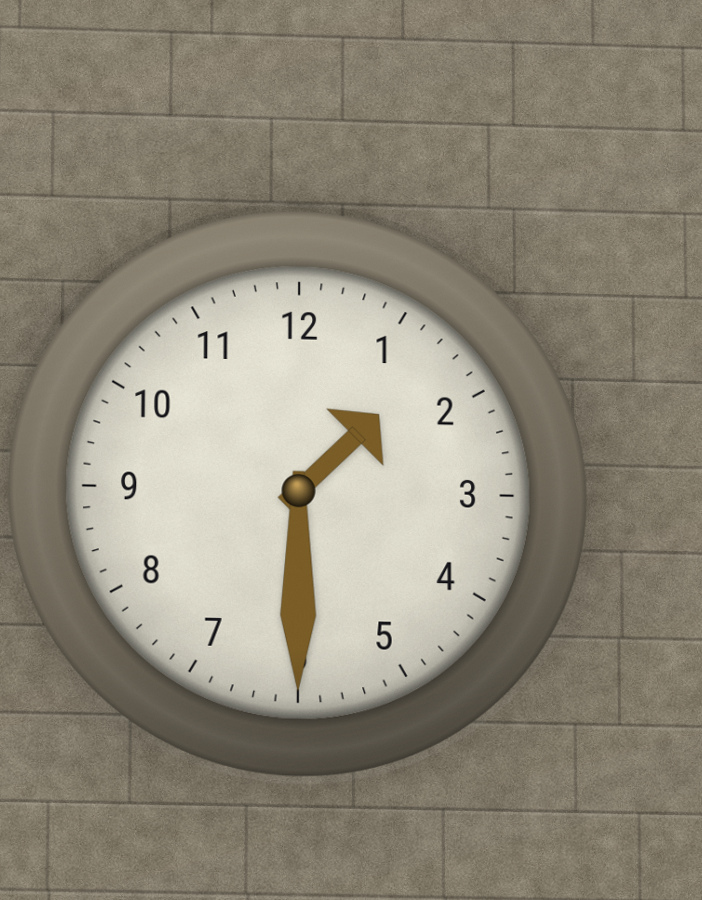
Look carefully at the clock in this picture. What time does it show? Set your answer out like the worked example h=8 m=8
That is h=1 m=30
